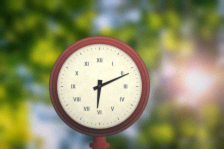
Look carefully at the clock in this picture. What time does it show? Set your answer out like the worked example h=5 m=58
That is h=6 m=11
